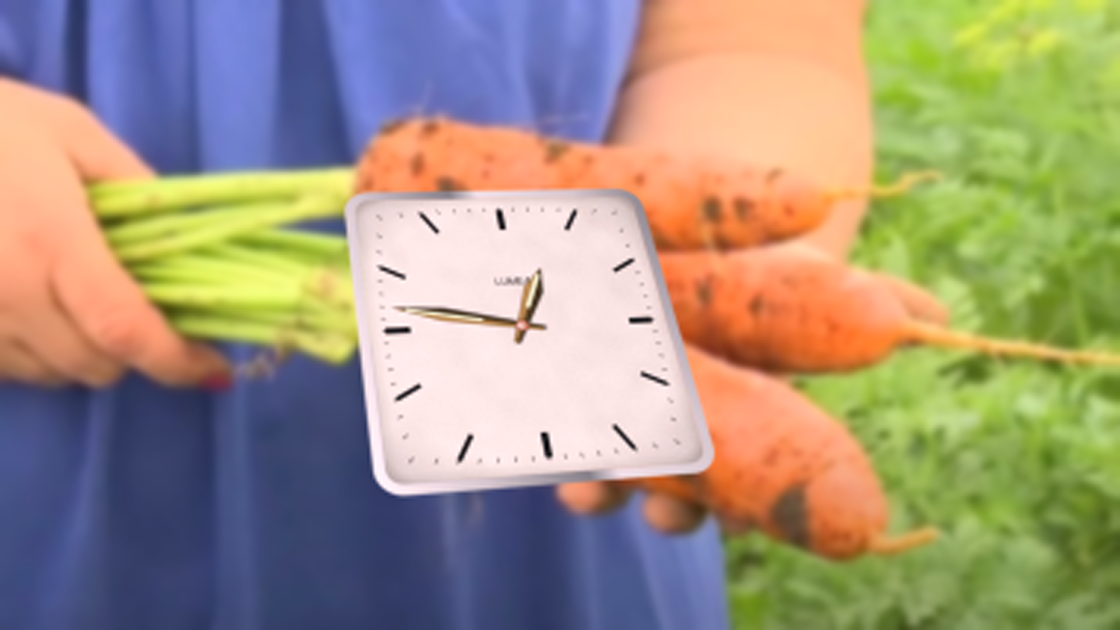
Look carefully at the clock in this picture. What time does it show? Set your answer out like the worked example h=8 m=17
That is h=12 m=47
